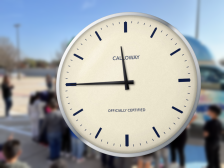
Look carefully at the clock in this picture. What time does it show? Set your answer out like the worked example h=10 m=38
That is h=11 m=45
